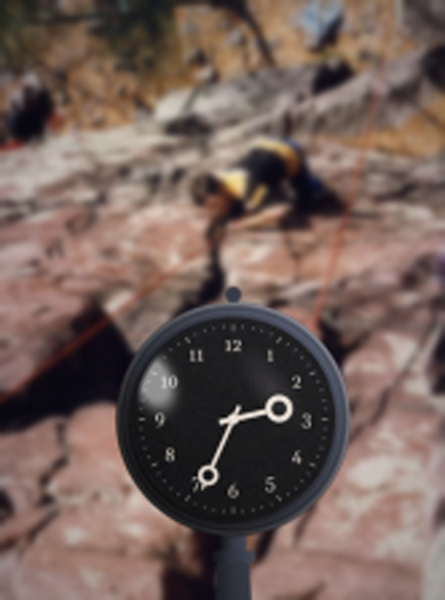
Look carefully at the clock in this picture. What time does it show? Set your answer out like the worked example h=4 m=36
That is h=2 m=34
